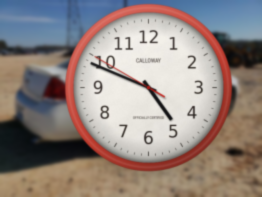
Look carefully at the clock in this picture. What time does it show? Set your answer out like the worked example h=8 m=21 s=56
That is h=4 m=48 s=50
